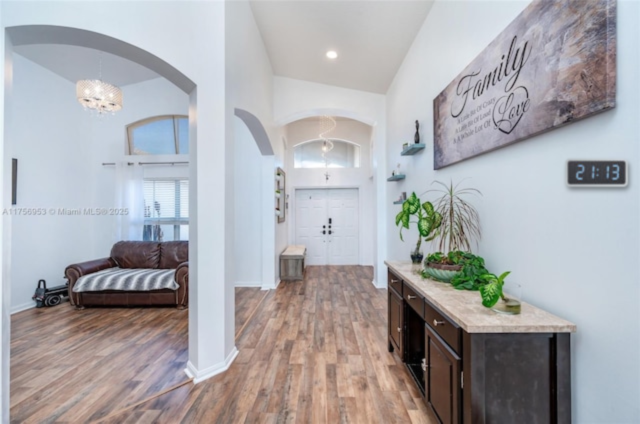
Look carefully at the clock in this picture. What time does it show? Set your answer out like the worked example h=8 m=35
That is h=21 m=13
